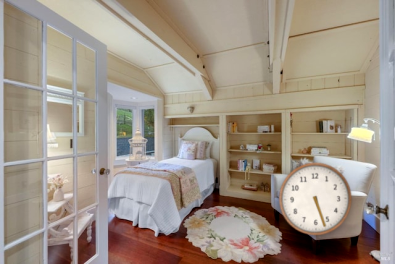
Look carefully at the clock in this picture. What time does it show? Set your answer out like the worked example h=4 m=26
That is h=5 m=27
